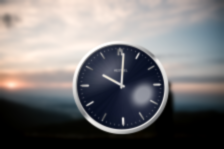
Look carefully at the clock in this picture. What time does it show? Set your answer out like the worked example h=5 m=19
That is h=10 m=1
